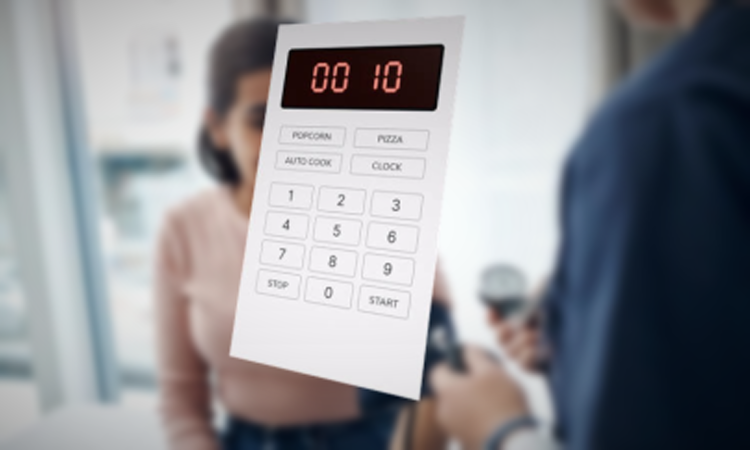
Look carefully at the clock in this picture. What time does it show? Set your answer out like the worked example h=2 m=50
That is h=0 m=10
